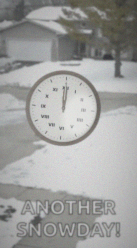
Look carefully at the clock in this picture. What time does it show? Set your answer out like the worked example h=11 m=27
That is h=12 m=0
